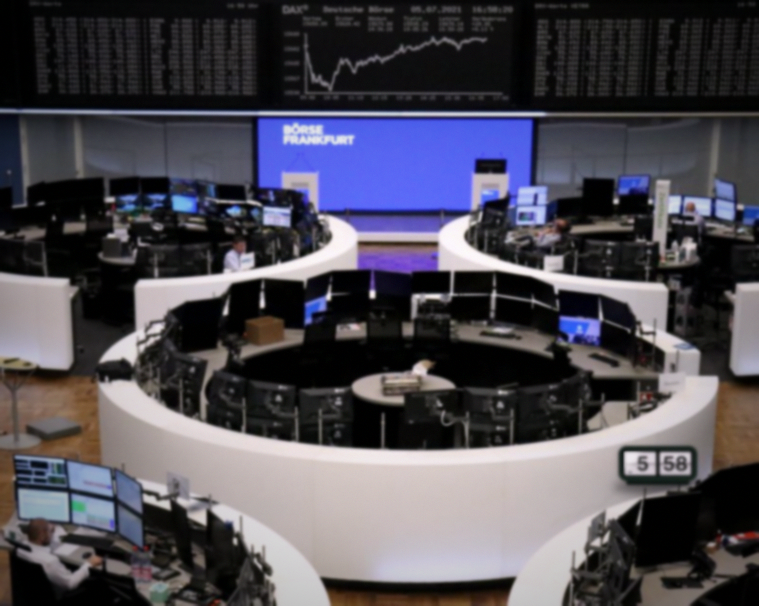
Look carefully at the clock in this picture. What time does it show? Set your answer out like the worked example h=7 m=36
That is h=5 m=58
